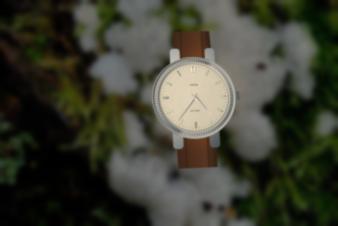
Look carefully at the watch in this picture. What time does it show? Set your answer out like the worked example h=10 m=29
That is h=4 m=36
